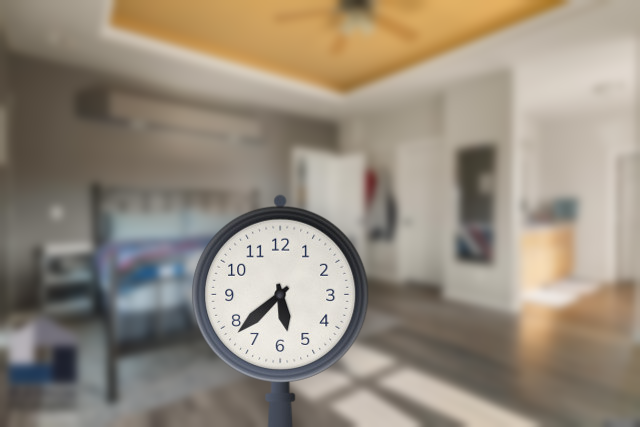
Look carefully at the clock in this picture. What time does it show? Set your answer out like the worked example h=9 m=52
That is h=5 m=38
